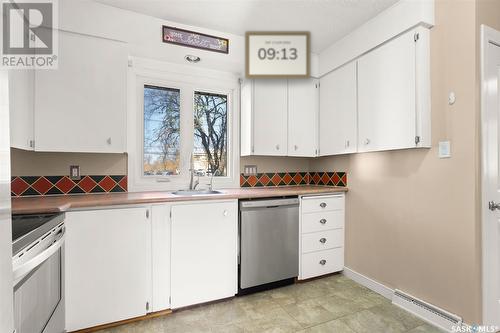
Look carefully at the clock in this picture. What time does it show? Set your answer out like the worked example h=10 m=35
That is h=9 m=13
